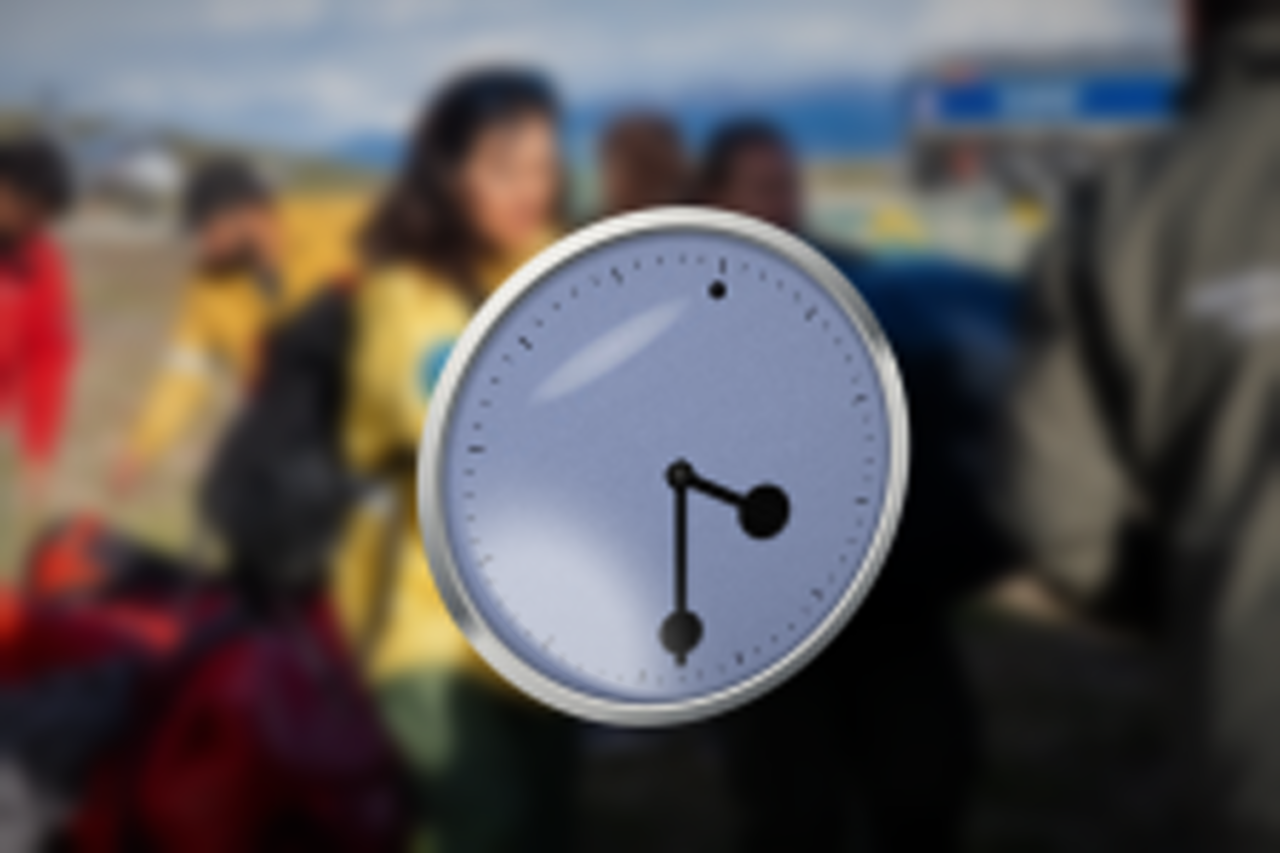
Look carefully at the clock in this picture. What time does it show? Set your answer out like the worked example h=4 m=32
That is h=3 m=28
